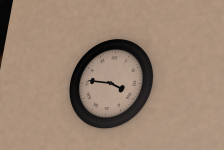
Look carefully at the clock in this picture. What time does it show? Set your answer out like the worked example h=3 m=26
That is h=3 m=46
